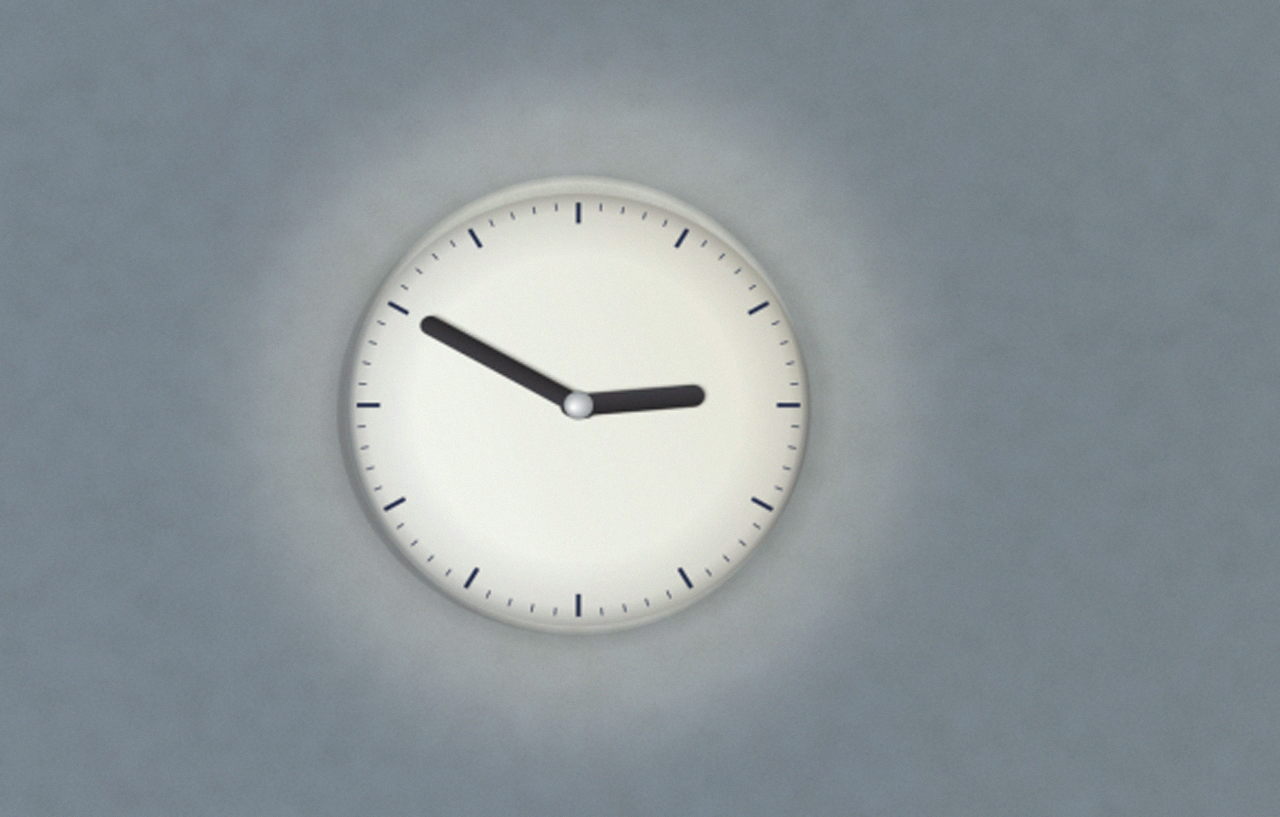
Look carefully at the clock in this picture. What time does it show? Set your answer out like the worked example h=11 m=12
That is h=2 m=50
